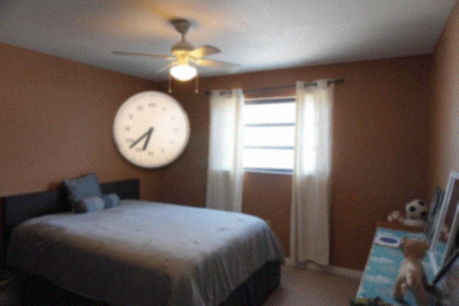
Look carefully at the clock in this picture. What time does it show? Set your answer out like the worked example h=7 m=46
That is h=6 m=38
